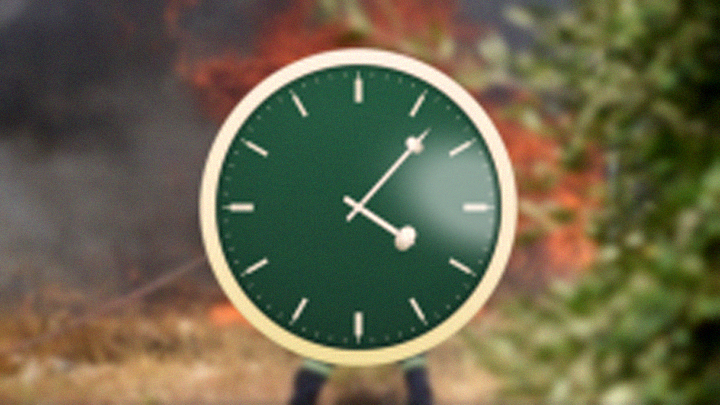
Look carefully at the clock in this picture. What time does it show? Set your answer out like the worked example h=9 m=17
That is h=4 m=7
